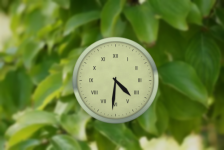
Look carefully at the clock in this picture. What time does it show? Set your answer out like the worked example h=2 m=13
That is h=4 m=31
